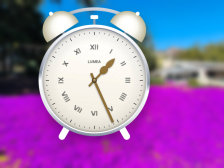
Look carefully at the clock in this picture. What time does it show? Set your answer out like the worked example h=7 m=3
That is h=1 m=26
